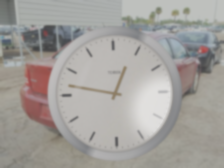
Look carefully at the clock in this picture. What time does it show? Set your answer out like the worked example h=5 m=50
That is h=12 m=47
